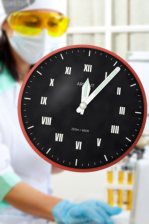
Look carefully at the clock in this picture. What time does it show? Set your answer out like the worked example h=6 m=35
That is h=12 m=6
